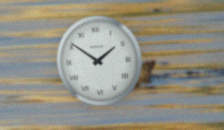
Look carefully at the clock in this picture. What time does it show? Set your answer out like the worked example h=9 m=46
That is h=1 m=51
